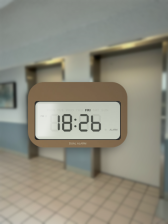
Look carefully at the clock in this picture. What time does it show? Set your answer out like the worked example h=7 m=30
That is h=18 m=26
